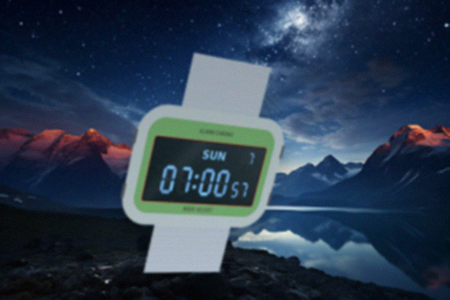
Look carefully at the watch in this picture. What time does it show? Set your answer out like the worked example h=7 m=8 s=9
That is h=7 m=0 s=57
